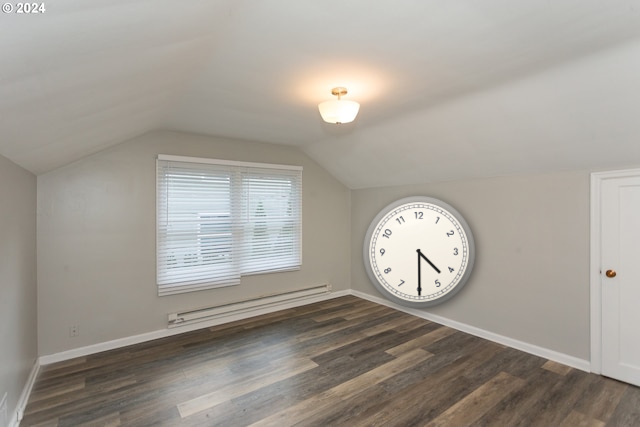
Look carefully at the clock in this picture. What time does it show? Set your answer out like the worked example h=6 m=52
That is h=4 m=30
